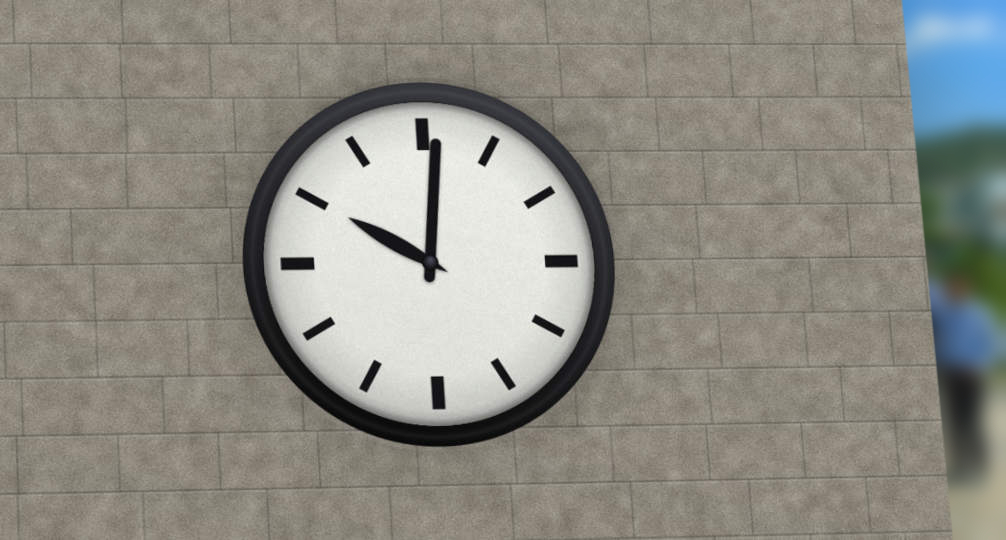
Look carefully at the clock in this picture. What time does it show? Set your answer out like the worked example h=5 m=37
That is h=10 m=1
